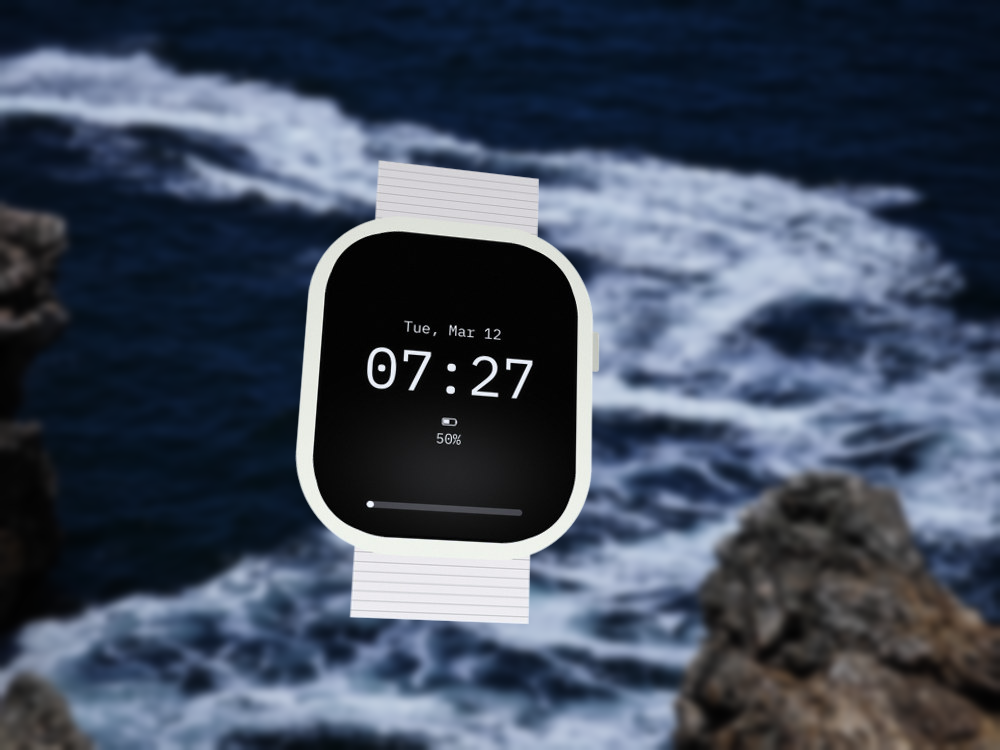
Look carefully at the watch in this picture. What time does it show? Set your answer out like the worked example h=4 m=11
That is h=7 m=27
